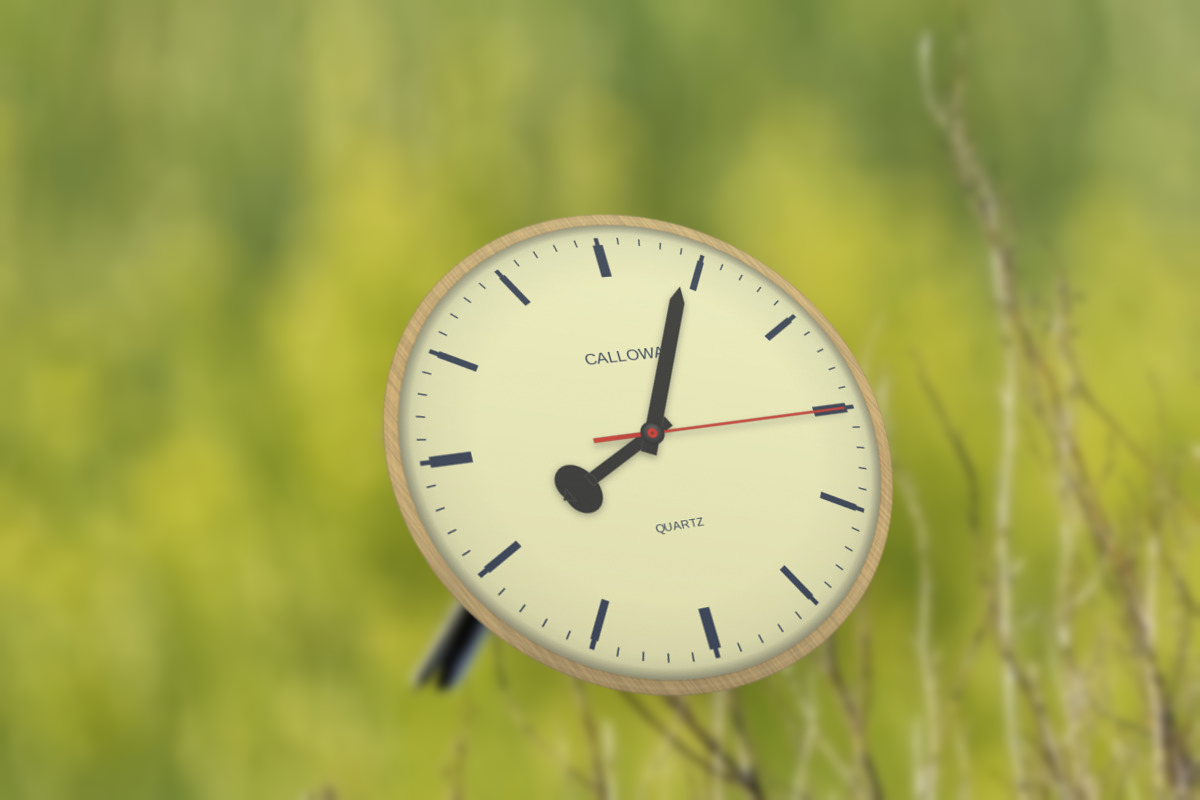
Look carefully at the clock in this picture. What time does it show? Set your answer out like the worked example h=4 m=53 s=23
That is h=8 m=4 s=15
